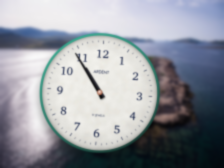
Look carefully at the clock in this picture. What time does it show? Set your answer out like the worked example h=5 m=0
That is h=10 m=54
